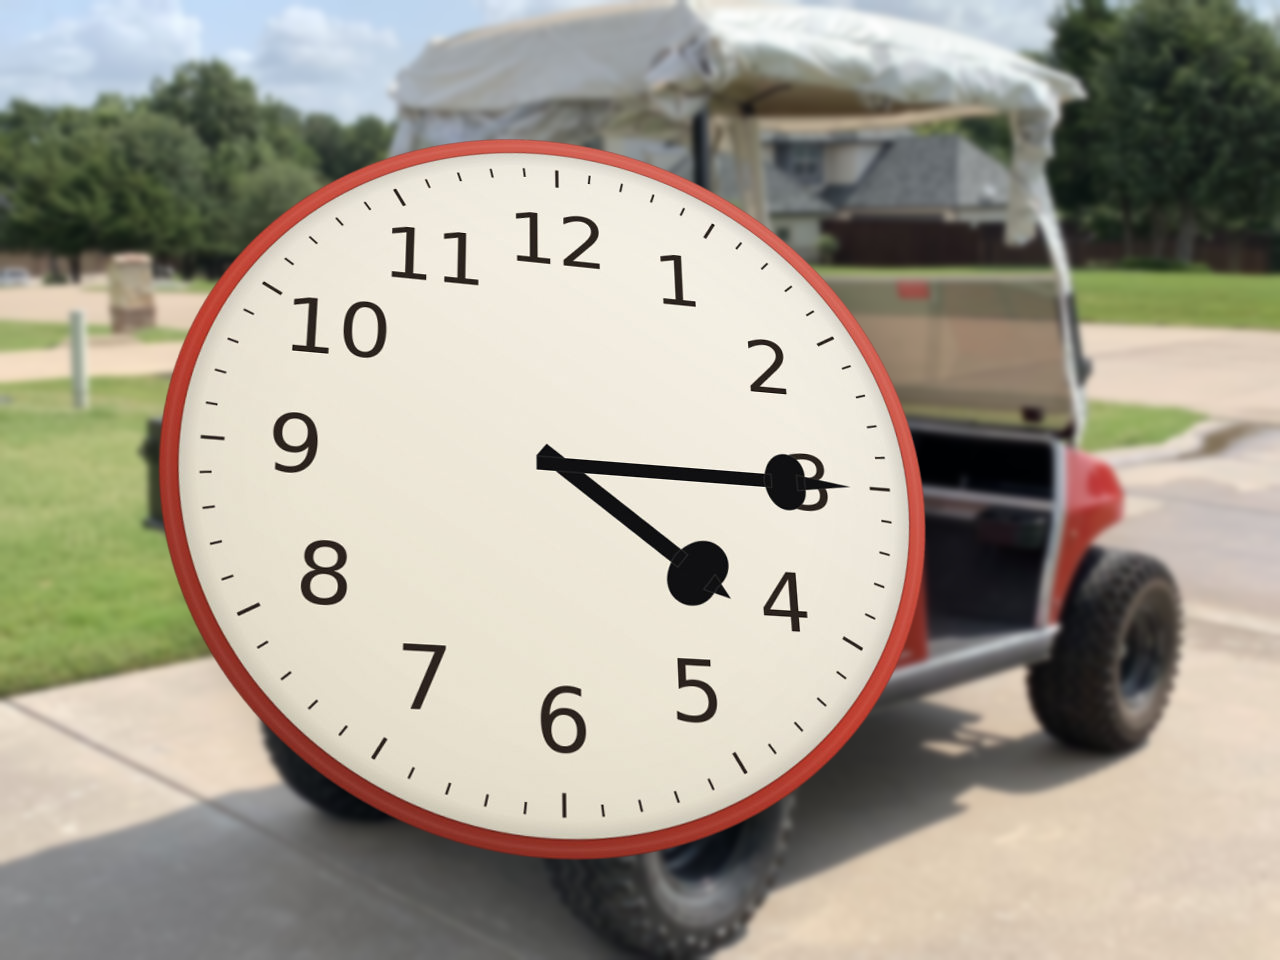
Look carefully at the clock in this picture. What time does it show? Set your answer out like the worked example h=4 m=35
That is h=4 m=15
